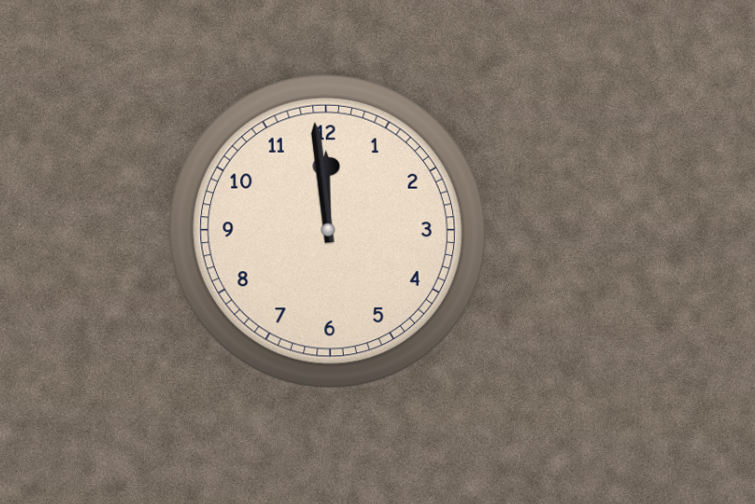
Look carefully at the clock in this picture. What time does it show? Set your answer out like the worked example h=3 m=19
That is h=11 m=59
